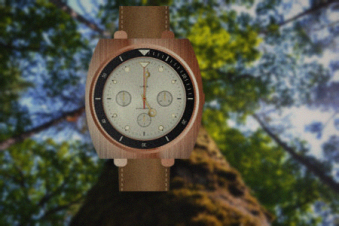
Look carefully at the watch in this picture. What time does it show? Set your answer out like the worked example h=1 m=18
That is h=5 m=1
